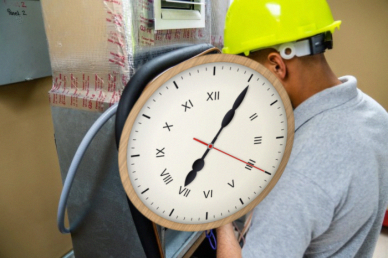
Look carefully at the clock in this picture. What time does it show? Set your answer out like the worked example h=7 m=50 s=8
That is h=7 m=5 s=20
